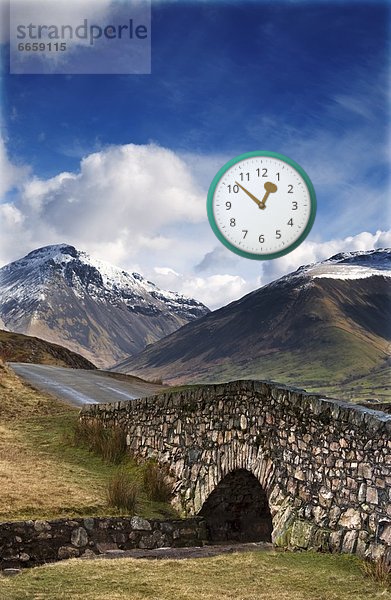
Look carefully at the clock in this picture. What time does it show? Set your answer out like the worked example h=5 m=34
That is h=12 m=52
